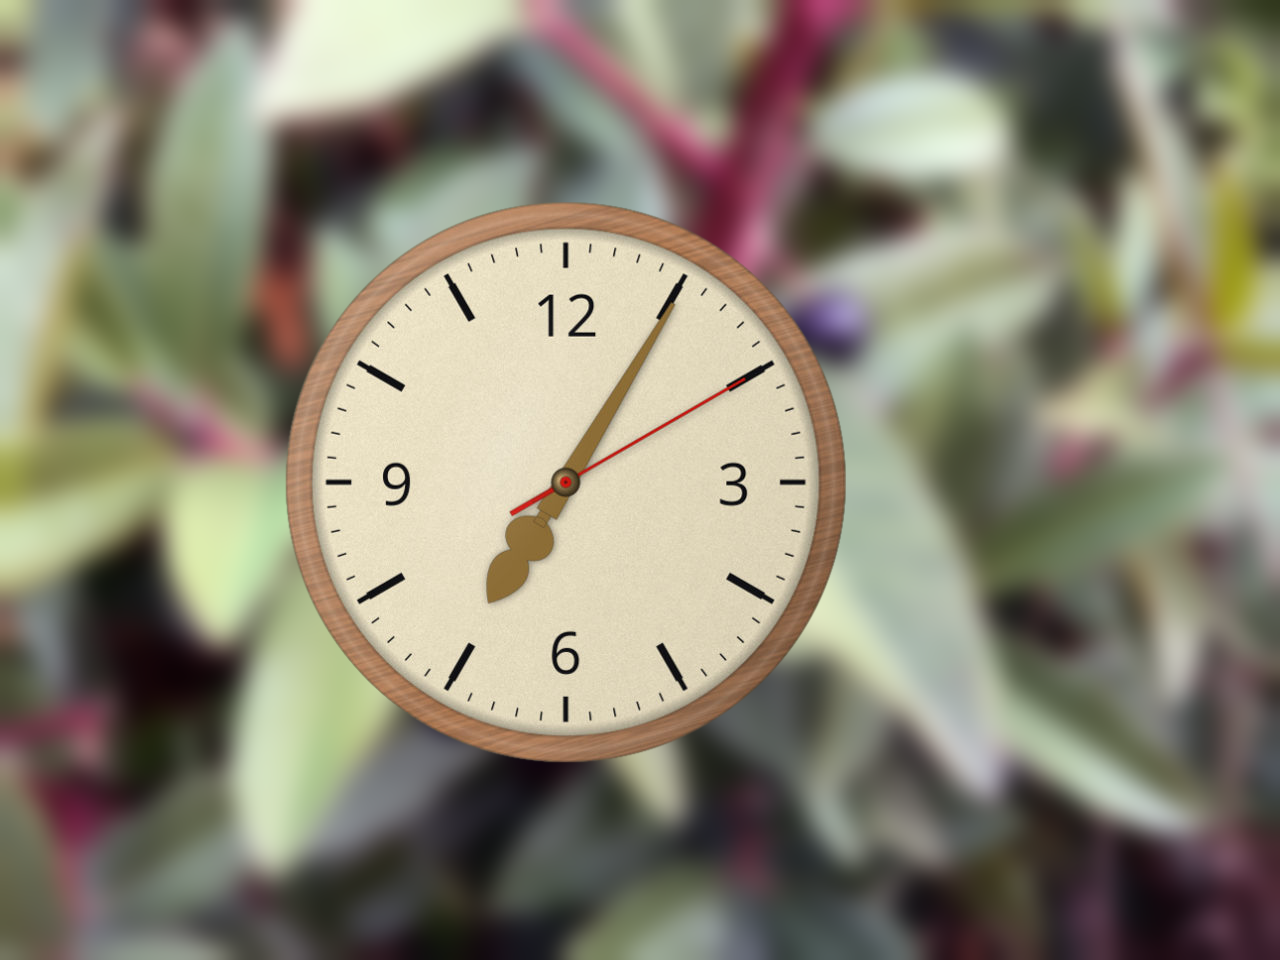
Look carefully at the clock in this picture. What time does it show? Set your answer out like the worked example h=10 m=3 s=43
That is h=7 m=5 s=10
